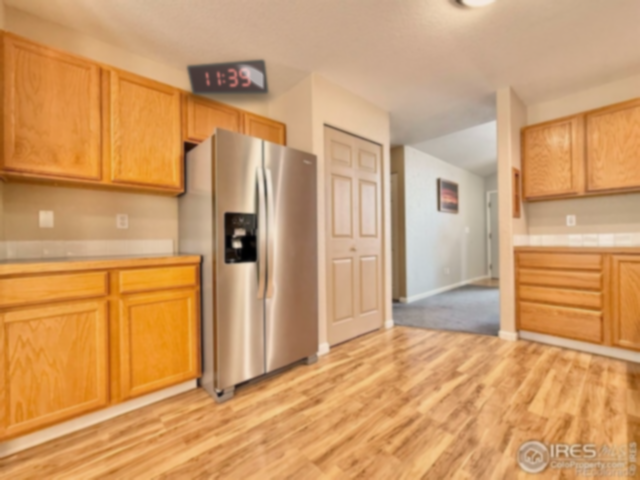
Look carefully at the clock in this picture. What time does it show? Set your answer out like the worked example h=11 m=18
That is h=11 m=39
